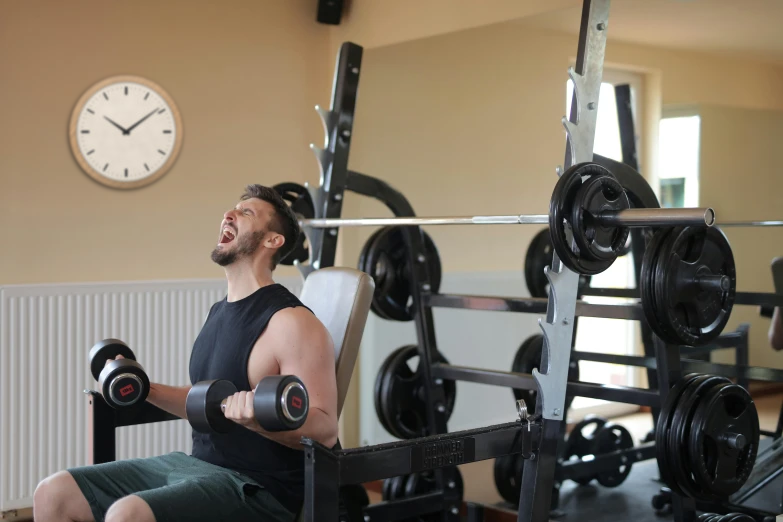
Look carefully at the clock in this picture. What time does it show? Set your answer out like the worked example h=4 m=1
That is h=10 m=9
